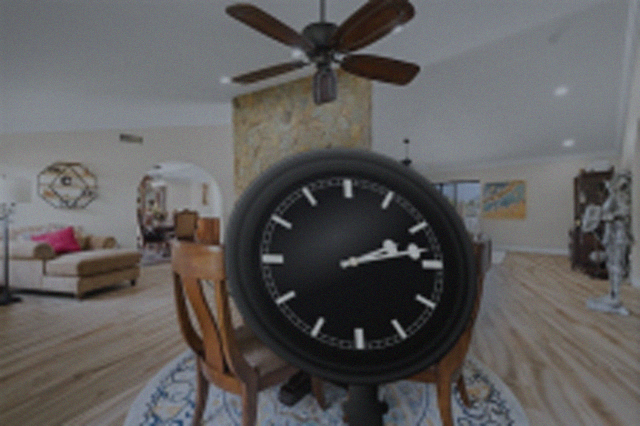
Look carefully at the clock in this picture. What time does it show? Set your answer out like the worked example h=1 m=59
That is h=2 m=13
